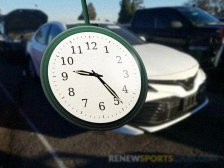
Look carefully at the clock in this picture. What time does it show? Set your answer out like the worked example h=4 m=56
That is h=9 m=24
